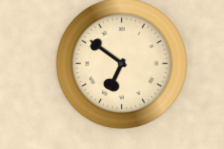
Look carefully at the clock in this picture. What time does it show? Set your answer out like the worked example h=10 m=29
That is h=6 m=51
